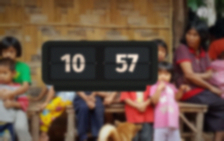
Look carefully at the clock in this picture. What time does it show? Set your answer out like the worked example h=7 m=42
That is h=10 m=57
